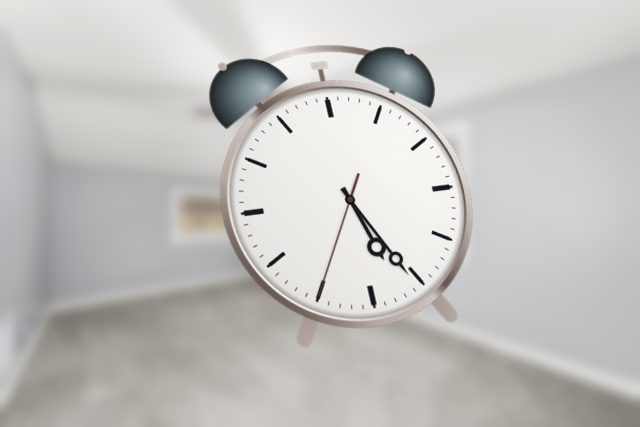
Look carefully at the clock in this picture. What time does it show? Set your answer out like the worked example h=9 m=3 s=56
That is h=5 m=25 s=35
